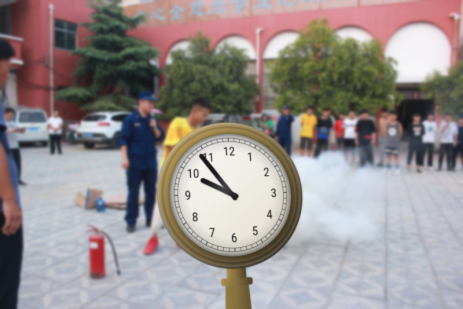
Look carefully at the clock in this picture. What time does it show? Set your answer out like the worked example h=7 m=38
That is h=9 m=54
